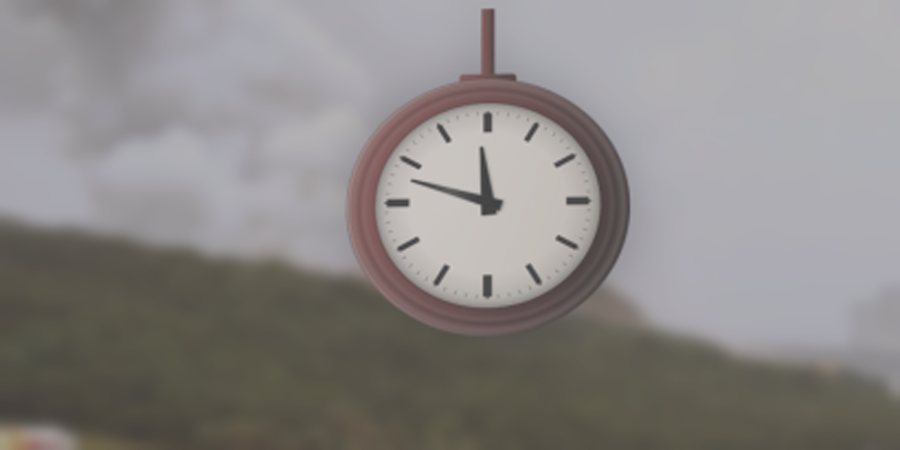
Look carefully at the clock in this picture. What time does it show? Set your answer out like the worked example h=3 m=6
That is h=11 m=48
